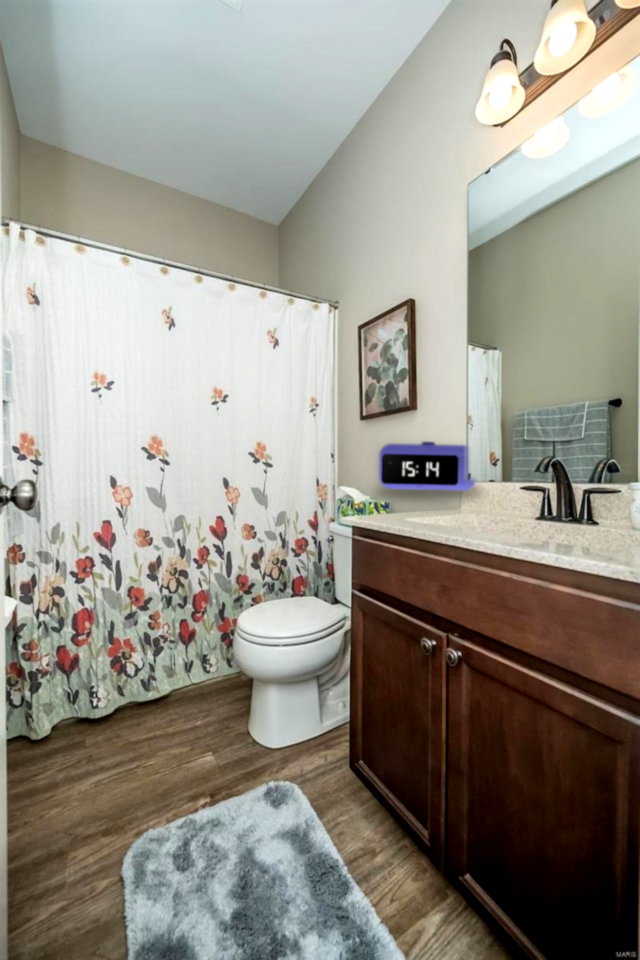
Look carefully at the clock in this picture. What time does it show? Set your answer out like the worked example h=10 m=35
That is h=15 m=14
